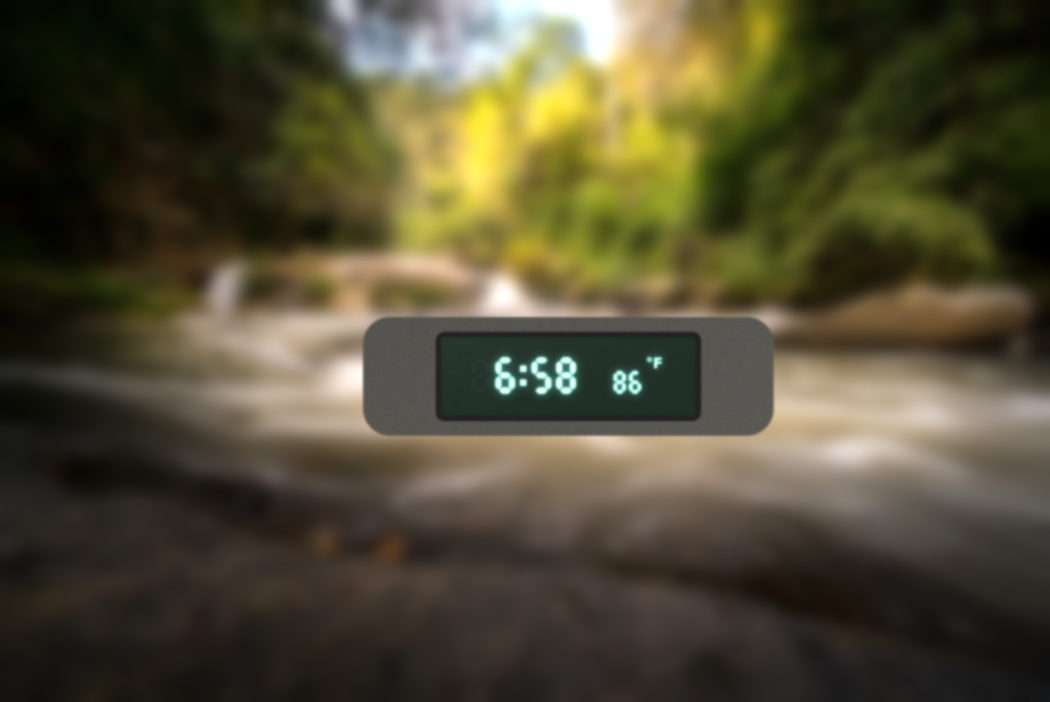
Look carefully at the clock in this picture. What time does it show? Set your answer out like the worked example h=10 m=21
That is h=6 m=58
